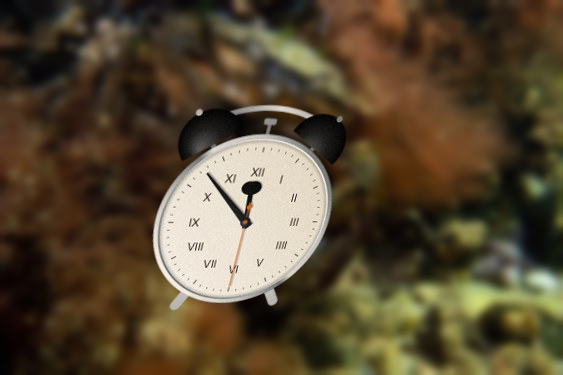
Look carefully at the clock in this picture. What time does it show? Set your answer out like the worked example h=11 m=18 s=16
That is h=11 m=52 s=30
